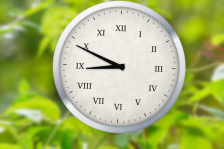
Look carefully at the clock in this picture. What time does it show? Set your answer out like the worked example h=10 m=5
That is h=8 m=49
